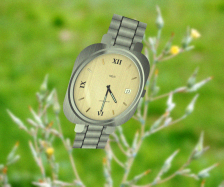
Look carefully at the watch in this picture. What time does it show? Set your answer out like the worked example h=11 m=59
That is h=4 m=30
